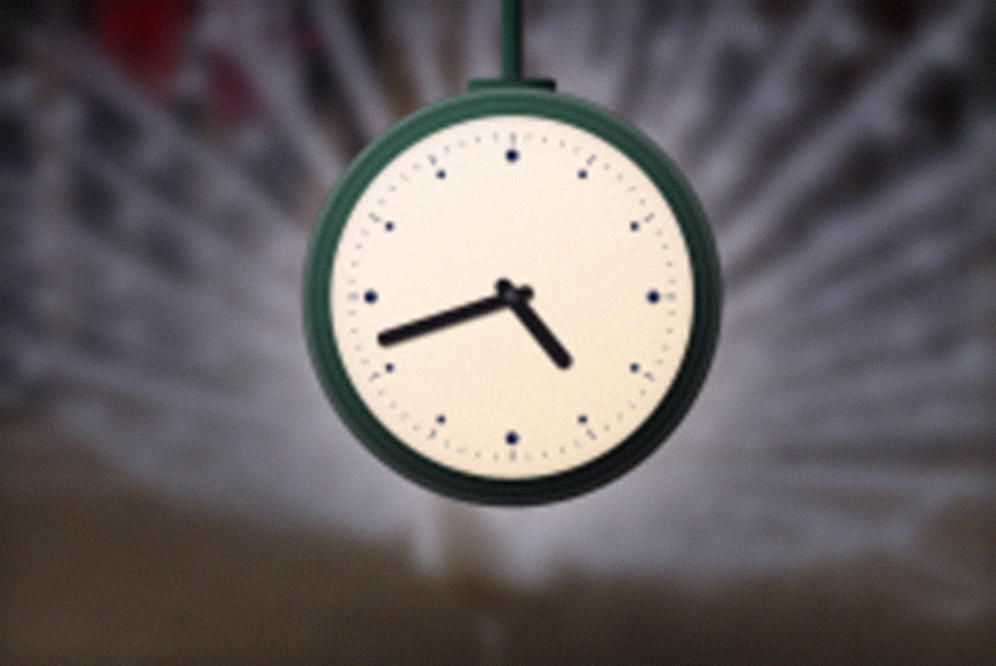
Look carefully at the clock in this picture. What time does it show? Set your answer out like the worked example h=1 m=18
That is h=4 m=42
